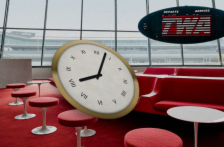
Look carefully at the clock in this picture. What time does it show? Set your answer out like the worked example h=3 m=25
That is h=8 m=3
